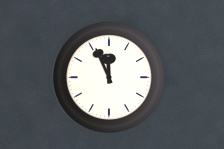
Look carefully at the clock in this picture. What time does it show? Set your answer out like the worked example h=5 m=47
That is h=11 m=56
